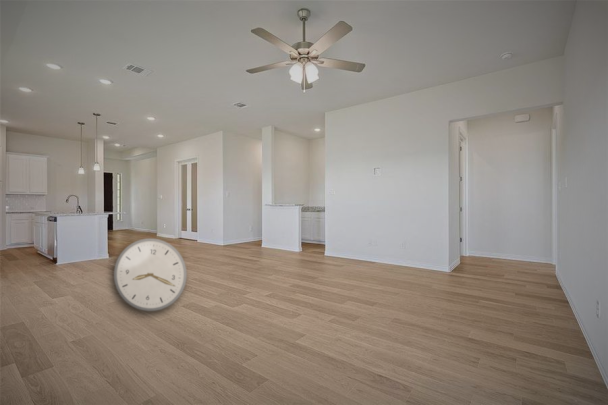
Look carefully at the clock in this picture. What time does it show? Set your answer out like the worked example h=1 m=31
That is h=8 m=18
